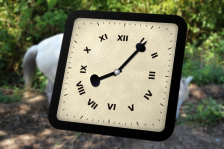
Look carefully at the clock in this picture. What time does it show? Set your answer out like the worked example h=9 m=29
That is h=8 m=6
